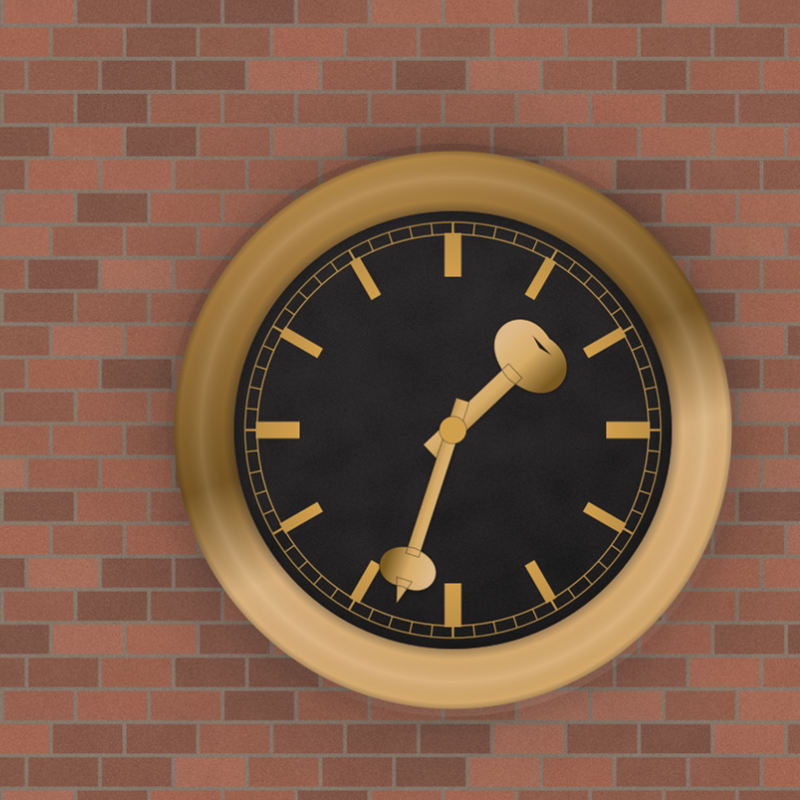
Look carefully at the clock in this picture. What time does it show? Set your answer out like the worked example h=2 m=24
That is h=1 m=33
